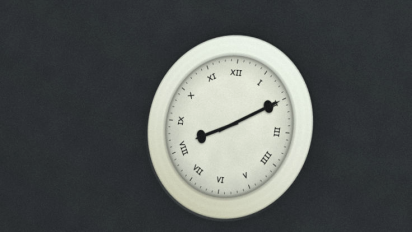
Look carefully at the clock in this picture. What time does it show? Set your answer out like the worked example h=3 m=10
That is h=8 m=10
